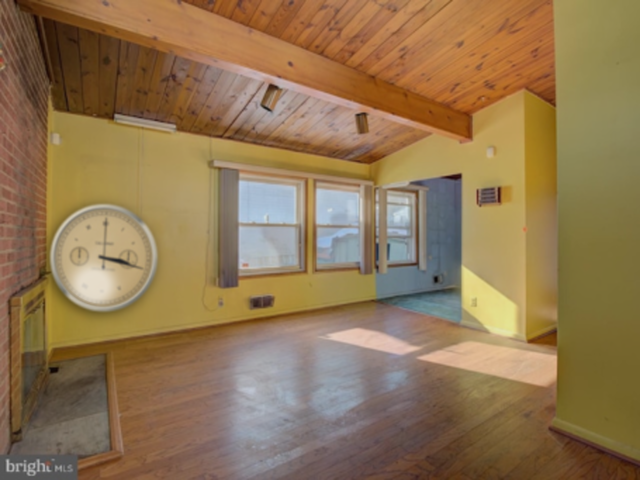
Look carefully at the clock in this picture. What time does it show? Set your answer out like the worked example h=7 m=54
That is h=3 m=17
